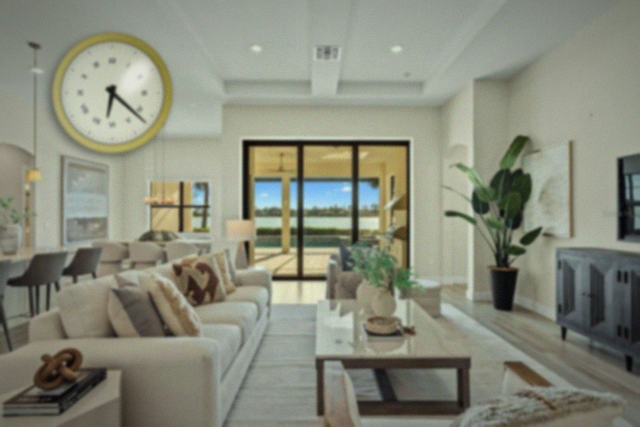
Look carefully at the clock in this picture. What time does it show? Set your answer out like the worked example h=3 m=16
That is h=6 m=22
